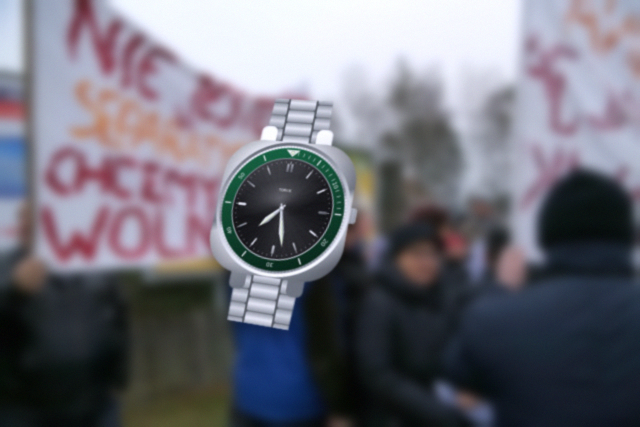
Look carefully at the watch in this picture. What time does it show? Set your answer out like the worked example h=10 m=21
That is h=7 m=28
